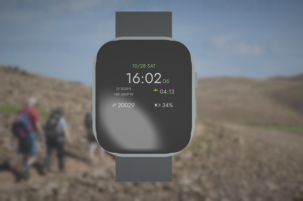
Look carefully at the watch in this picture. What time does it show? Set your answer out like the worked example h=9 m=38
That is h=16 m=2
